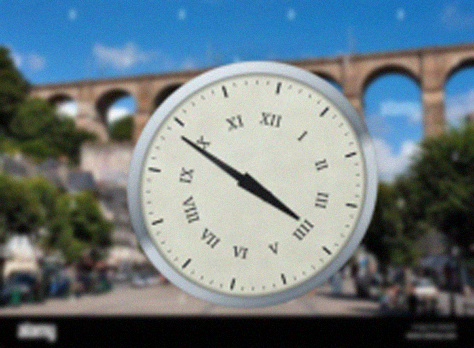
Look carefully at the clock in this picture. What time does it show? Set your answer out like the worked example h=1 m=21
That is h=3 m=49
